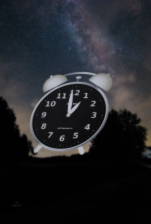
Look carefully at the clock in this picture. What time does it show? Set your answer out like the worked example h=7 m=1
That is h=12 m=59
